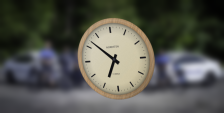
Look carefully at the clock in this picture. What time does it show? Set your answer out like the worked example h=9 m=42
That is h=6 m=52
